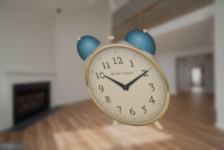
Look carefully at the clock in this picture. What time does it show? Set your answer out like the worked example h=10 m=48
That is h=10 m=10
